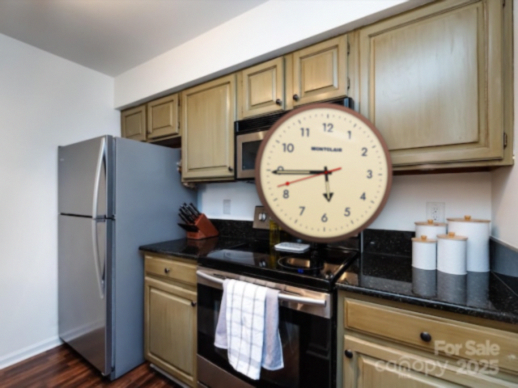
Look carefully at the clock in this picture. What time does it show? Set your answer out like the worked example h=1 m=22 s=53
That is h=5 m=44 s=42
